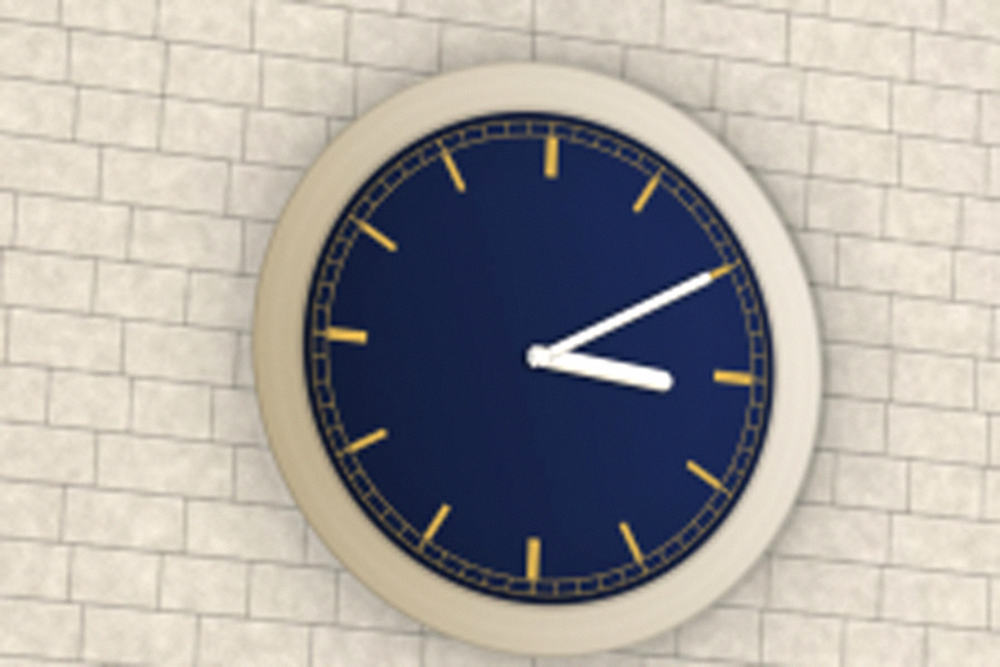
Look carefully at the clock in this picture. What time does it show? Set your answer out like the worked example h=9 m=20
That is h=3 m=10
